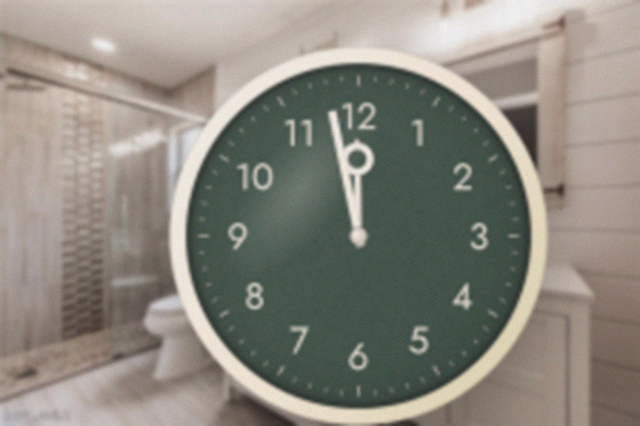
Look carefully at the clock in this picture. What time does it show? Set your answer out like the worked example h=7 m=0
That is h=11 m=58
